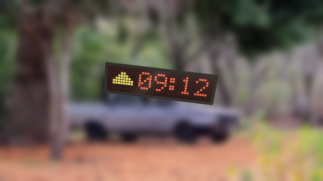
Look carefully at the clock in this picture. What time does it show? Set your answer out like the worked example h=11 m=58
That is h=9 m=12
